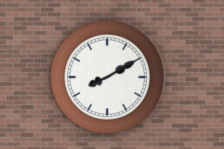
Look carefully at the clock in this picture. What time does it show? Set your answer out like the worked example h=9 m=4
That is h=8 m=10
